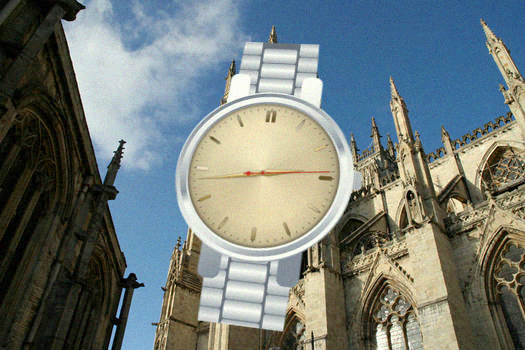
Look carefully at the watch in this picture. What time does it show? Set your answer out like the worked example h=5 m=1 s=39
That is h=2 m=43 s=14
